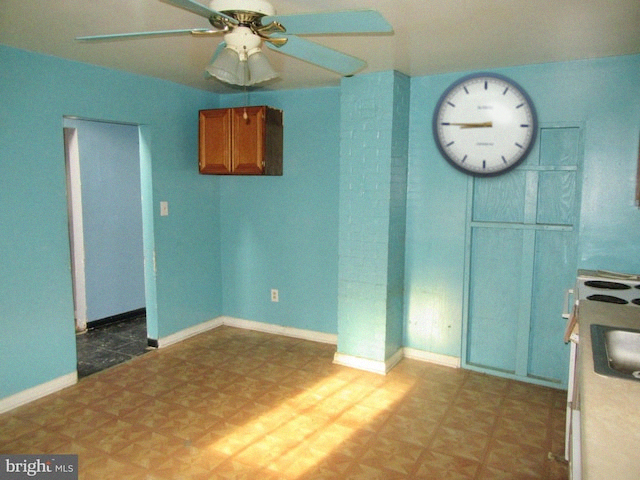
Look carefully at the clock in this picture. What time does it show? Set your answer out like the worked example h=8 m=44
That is h=8 m=45
